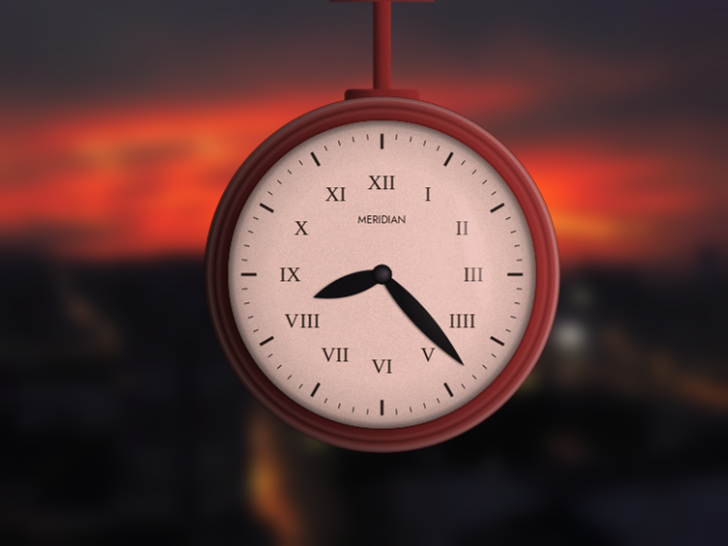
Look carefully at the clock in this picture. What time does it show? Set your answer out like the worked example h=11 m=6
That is h=8 m=23
